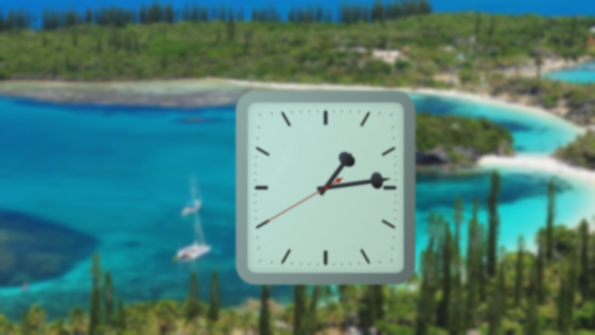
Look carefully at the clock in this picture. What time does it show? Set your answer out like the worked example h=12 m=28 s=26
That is h=1 m=13 s=40
